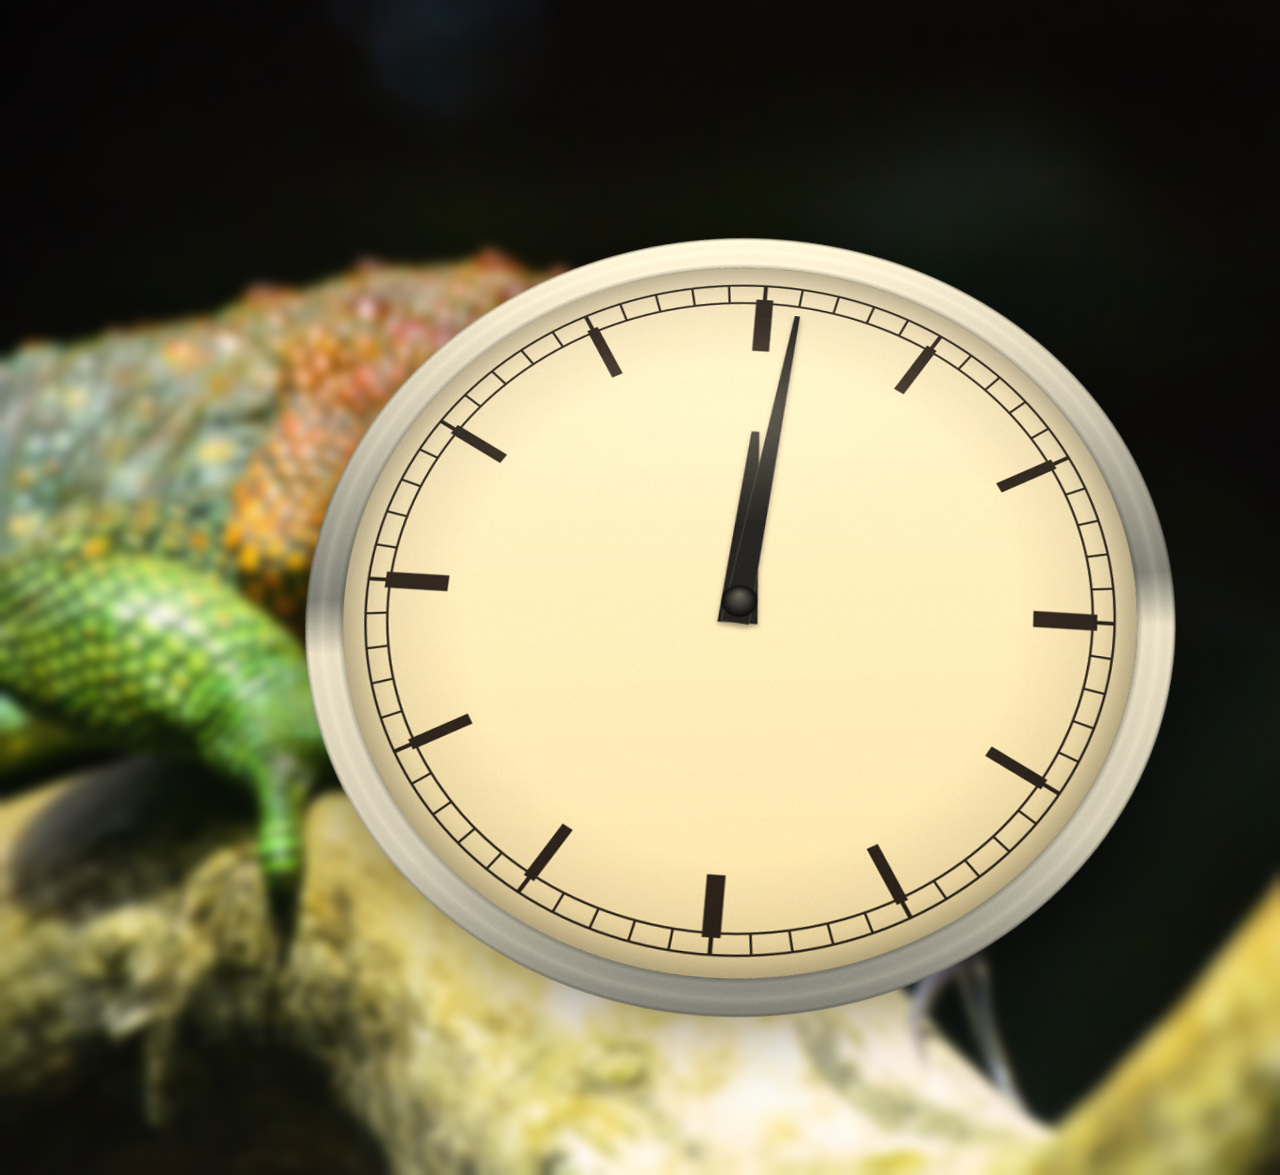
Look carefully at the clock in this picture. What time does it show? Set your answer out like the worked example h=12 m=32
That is h=12 m=1
